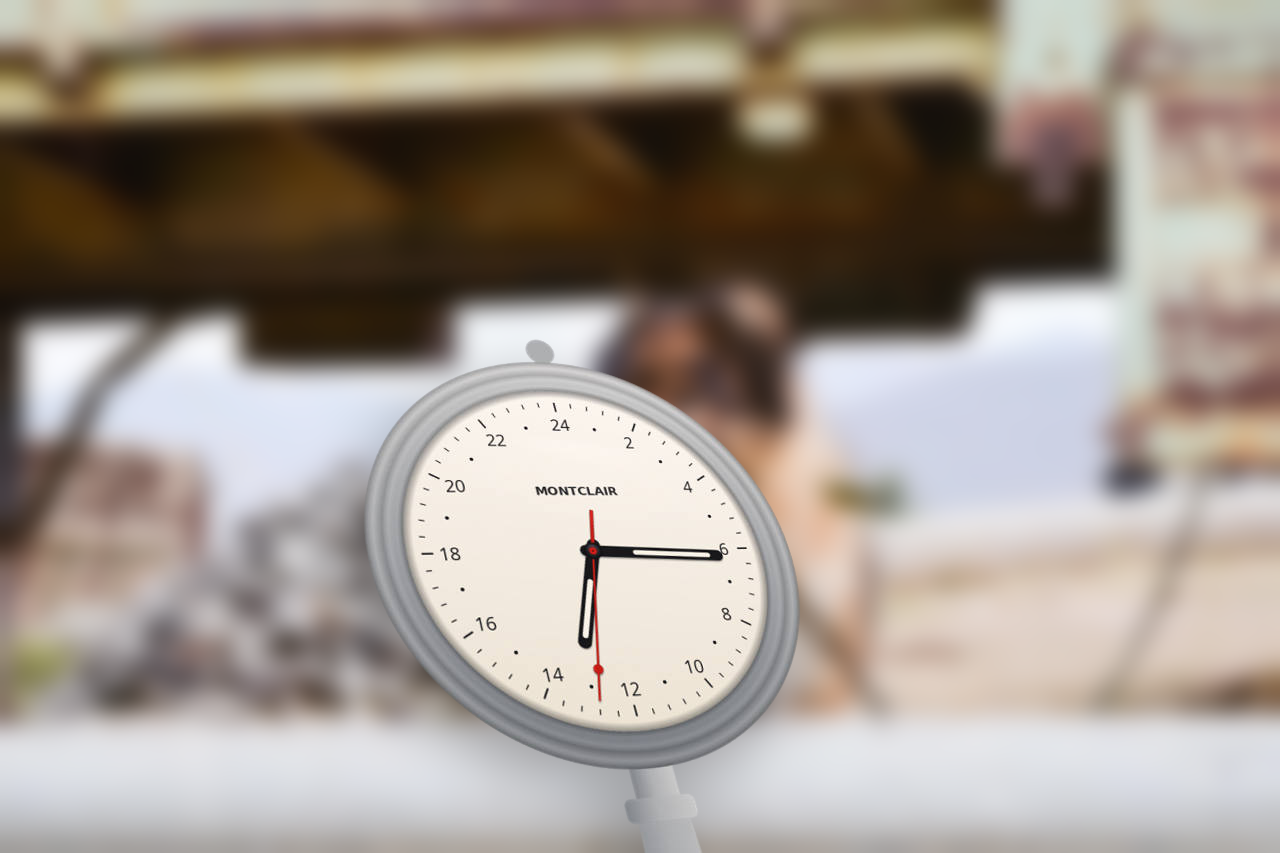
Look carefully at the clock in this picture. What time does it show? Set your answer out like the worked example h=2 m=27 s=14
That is h=13 m=15 s=32
